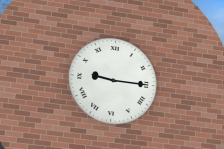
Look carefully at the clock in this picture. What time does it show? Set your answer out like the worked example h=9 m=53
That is h=9 m=15
